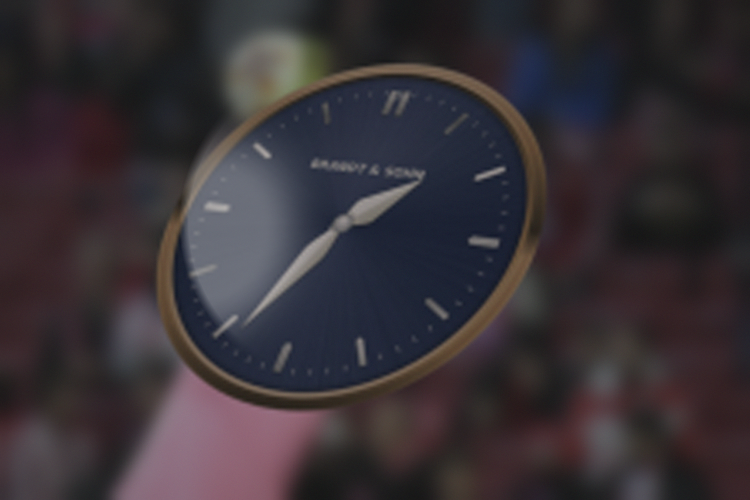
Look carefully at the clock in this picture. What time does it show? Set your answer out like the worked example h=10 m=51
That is h=1 m=34
